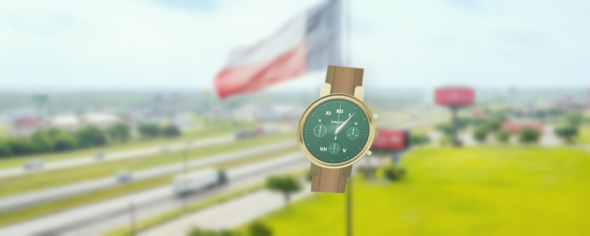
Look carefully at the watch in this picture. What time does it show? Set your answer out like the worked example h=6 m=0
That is h=1 m=6
